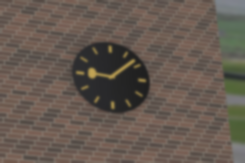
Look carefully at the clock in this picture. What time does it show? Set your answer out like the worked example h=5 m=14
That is h=9 m=8
